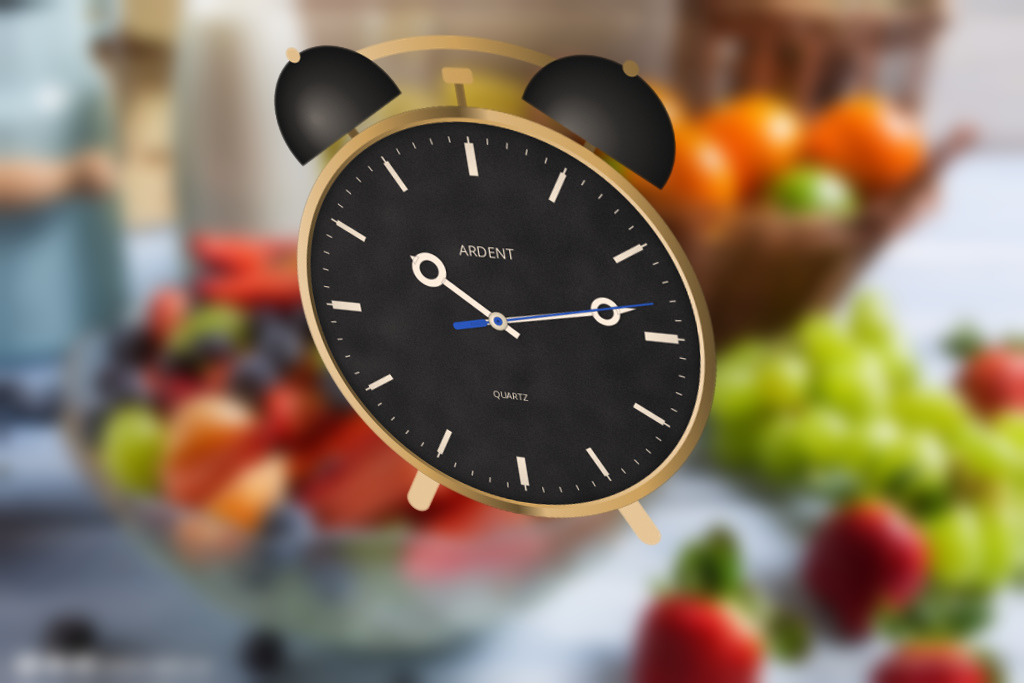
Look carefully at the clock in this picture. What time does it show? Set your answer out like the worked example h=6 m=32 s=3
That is h=10 m=13 s=13
